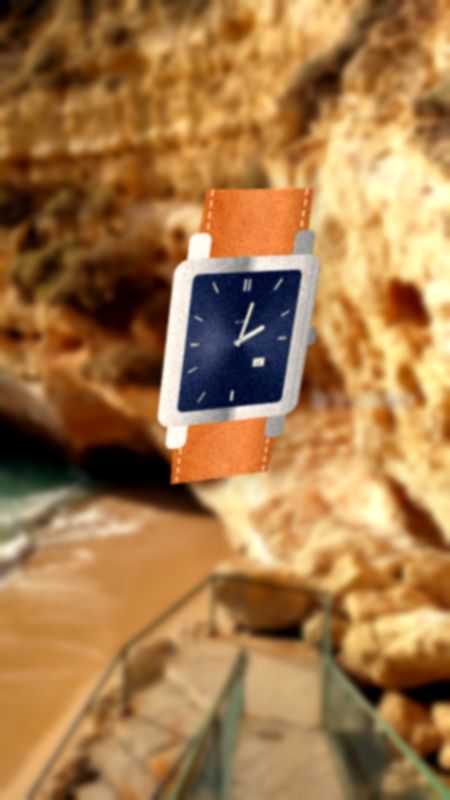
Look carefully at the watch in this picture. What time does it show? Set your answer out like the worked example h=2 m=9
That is h=2 m=2
